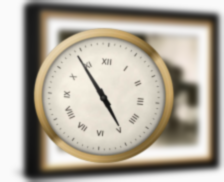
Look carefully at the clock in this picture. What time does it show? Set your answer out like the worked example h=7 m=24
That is h=4 m=54
